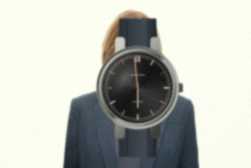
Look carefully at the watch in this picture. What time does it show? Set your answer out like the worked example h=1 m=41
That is h=5 m=59
